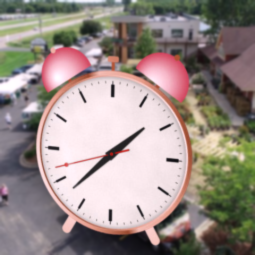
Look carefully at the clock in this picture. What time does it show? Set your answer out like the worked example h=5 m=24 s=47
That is h=1 m=37 s=42
